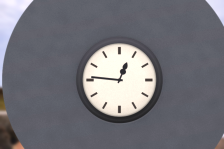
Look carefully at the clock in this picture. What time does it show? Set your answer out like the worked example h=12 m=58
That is h=12 m=46
